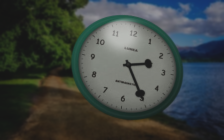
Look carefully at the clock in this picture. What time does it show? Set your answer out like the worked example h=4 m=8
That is h=2 m=25
